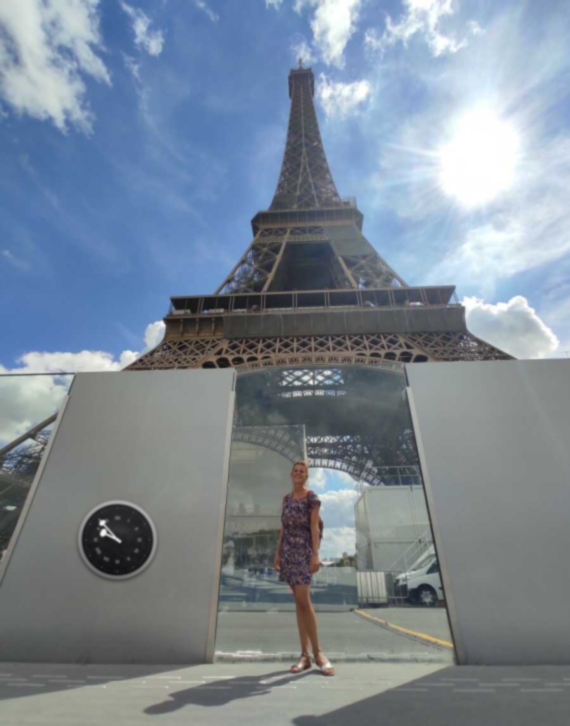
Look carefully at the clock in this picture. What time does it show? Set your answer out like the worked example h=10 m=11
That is h=9 m=53
